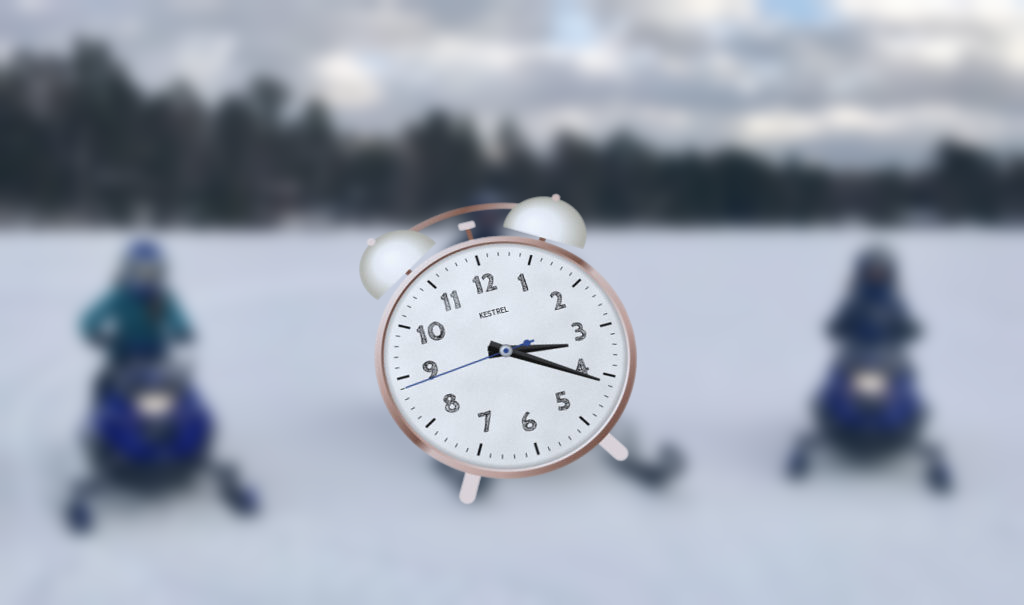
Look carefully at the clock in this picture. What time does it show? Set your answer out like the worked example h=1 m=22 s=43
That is h=3 m=20 s=44
